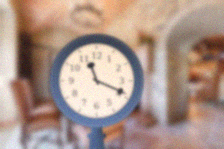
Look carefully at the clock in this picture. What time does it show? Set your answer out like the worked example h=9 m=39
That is h=11 m=19
